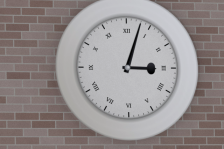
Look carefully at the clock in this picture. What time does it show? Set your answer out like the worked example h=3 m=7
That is h=3 m=3
